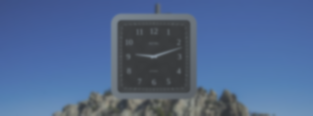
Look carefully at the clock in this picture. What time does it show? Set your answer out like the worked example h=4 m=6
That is h=9 m=12
